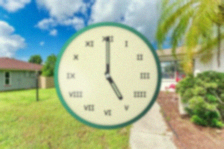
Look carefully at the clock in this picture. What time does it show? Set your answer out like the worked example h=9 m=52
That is h=5 m=0
